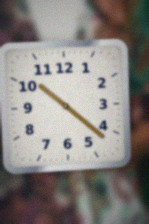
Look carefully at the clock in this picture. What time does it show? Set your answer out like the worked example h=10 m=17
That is h=10 m=22
